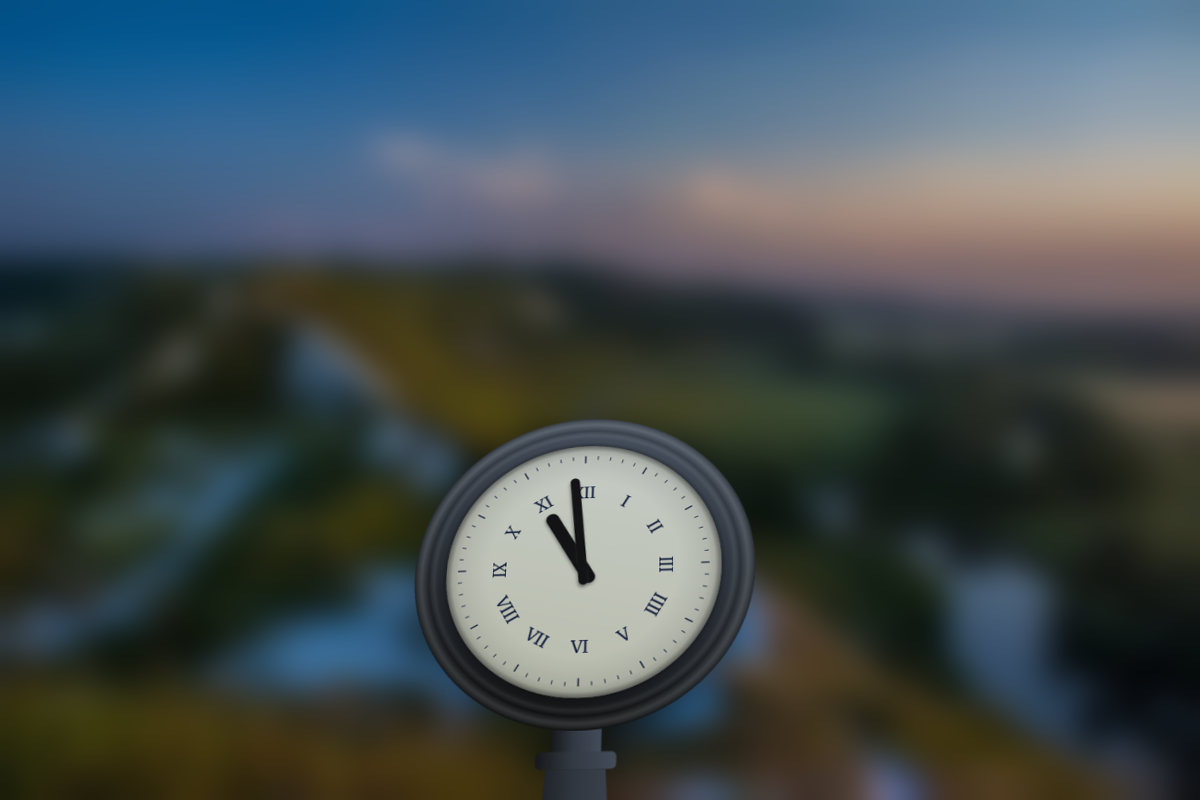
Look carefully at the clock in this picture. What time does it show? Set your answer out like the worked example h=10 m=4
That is h=10 m=59
